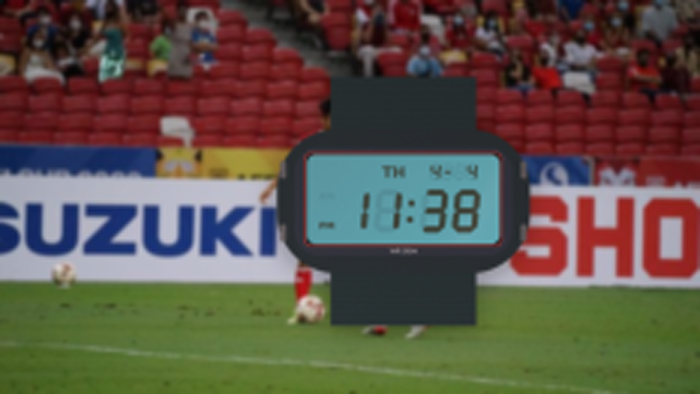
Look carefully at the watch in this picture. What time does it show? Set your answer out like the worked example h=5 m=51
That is h=11 m=38
